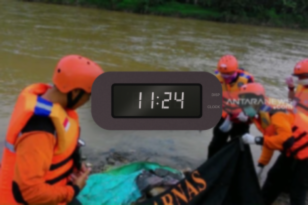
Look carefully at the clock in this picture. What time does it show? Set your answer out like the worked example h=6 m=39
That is h=11 m=24
